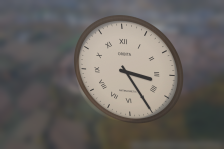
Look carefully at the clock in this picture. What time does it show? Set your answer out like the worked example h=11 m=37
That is h=3 m=25
